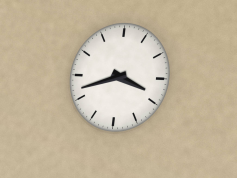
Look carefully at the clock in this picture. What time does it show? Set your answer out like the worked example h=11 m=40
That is h=3 m=42
